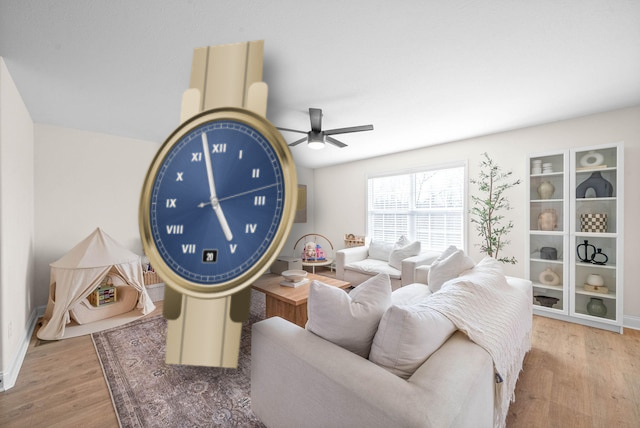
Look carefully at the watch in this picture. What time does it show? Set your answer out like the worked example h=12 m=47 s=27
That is h=4 m=57 s=13
